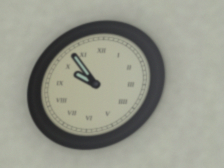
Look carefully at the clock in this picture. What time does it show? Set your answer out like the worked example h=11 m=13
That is h=9 m=53
